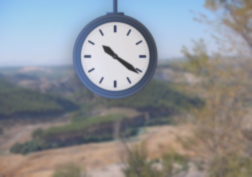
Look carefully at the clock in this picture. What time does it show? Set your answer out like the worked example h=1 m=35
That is h=10 m=21
